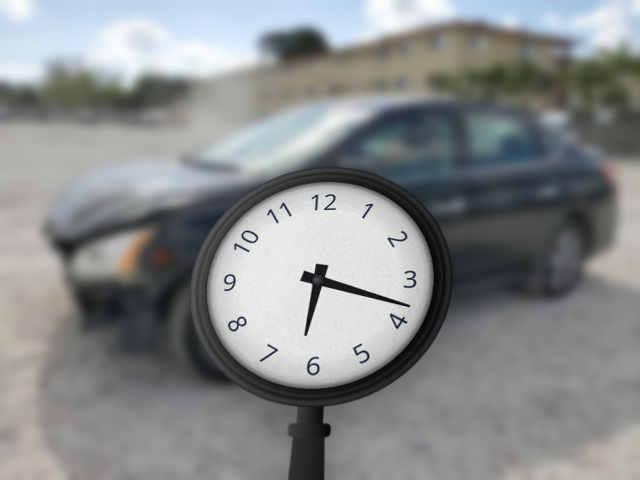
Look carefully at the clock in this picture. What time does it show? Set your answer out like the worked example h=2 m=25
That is h=6 m=18
